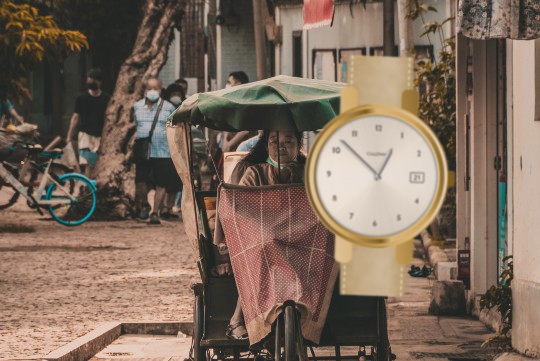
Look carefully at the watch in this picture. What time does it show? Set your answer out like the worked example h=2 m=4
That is h=12 m=52
